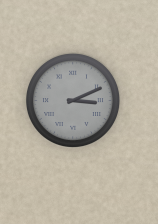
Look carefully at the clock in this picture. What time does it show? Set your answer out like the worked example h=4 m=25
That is h=3 m=11
